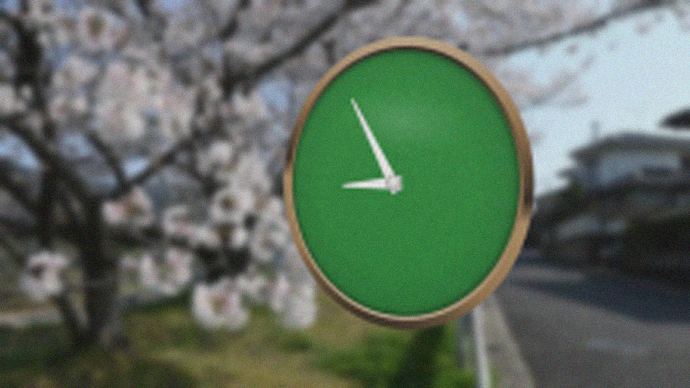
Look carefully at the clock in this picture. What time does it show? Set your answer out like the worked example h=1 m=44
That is h=8 m=55
